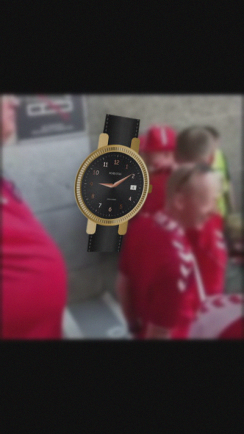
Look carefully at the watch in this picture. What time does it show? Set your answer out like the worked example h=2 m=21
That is h=9 m=9
